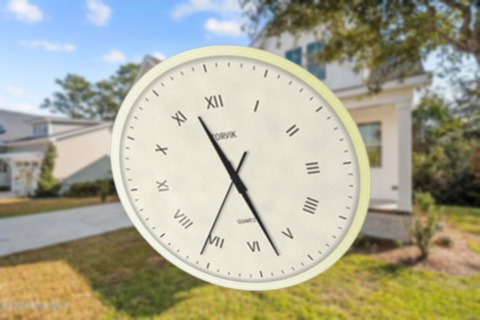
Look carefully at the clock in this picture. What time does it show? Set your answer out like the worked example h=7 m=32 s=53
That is h=11 m=27 s=36
